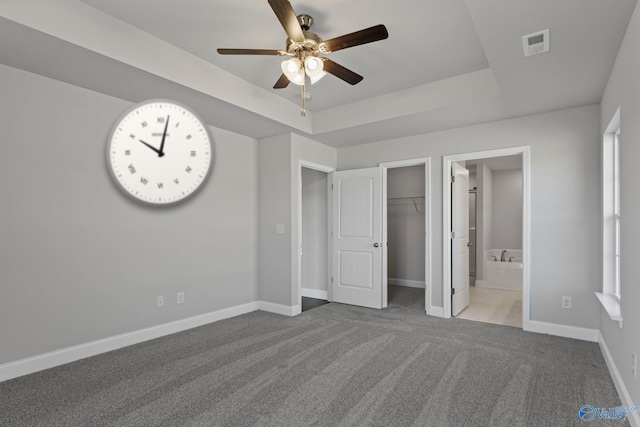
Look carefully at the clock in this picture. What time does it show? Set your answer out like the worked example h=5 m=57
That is h=10 m=2
